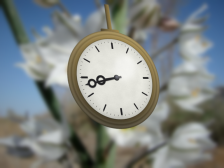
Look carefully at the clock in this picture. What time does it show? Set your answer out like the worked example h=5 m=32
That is h=8 m=43
